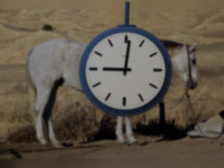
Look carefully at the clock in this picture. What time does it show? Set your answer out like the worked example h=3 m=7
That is h=9 m=1
